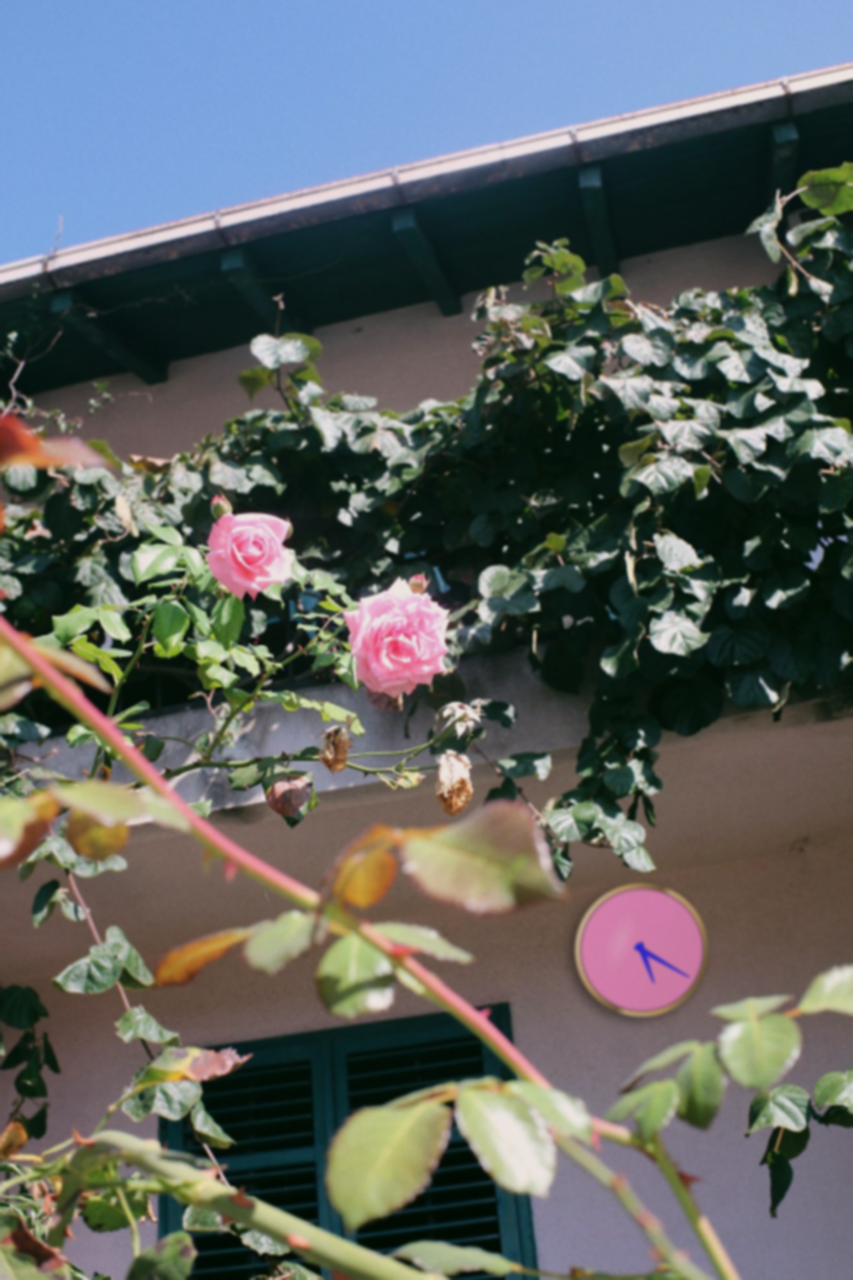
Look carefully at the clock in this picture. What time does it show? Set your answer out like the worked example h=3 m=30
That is h=5 m=20
